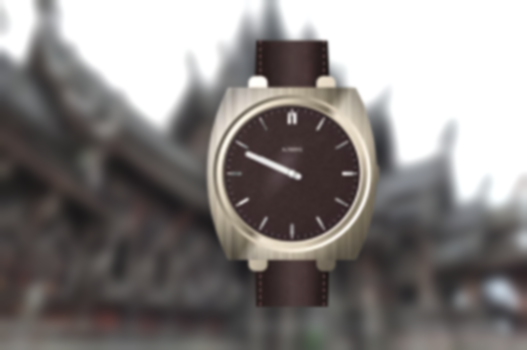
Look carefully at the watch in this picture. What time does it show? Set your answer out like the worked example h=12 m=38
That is h=9 m=49
